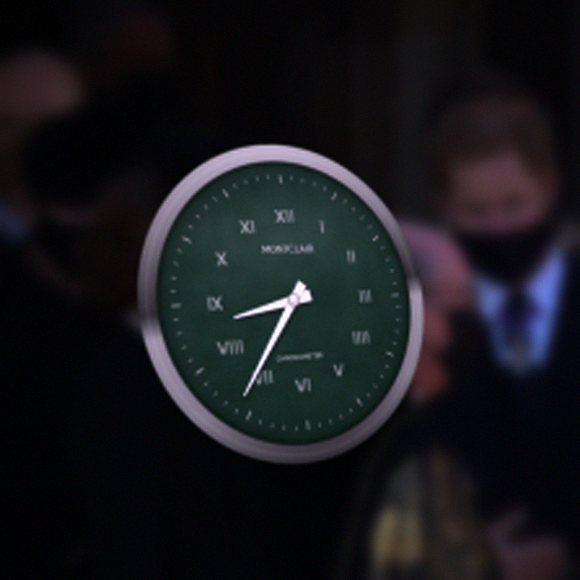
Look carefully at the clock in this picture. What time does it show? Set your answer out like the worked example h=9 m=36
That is h=8 m=36
